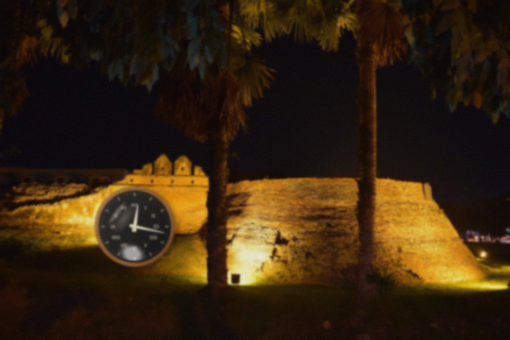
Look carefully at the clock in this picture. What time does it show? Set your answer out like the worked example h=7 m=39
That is h=12 m=17
